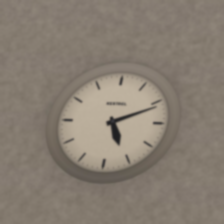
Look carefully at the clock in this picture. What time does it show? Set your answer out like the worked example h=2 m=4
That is h=5 m=11
